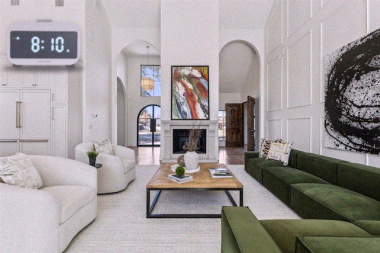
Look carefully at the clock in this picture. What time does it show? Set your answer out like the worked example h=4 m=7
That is h=8 m=10
